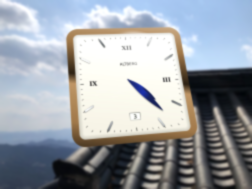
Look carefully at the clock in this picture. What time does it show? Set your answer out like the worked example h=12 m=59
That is h=4 m=23
